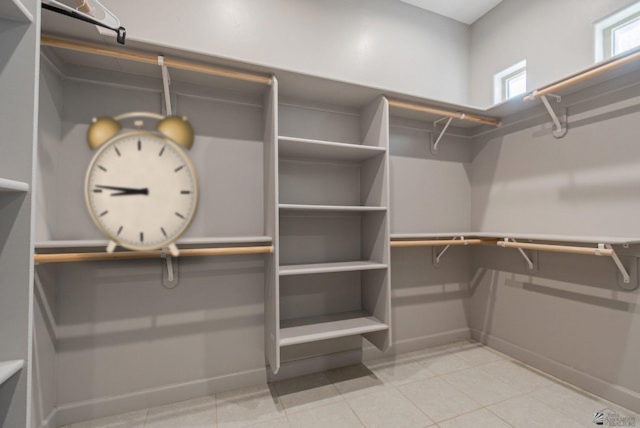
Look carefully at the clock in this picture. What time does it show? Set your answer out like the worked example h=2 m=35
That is h=8 m=46
